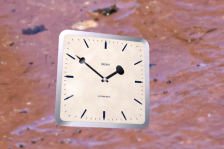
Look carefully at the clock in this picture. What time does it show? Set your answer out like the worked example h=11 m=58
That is h=1 m=51
